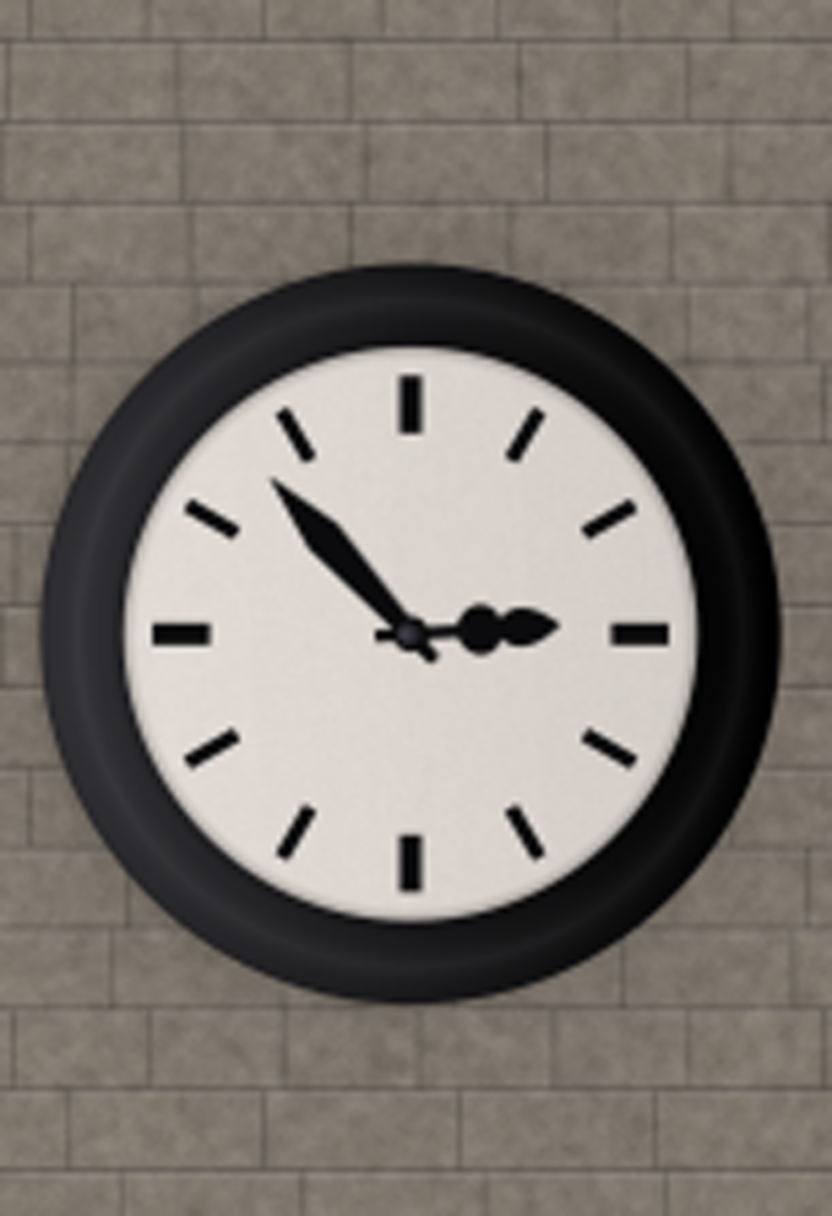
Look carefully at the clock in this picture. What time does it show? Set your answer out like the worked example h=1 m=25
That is h=2 m=53
